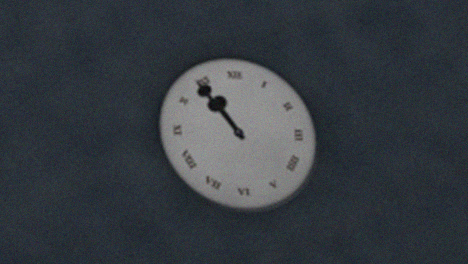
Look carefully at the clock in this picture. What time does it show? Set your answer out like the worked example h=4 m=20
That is h=10 m=54
